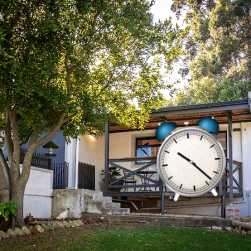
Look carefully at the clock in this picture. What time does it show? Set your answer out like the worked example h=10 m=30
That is h=10 m=23
